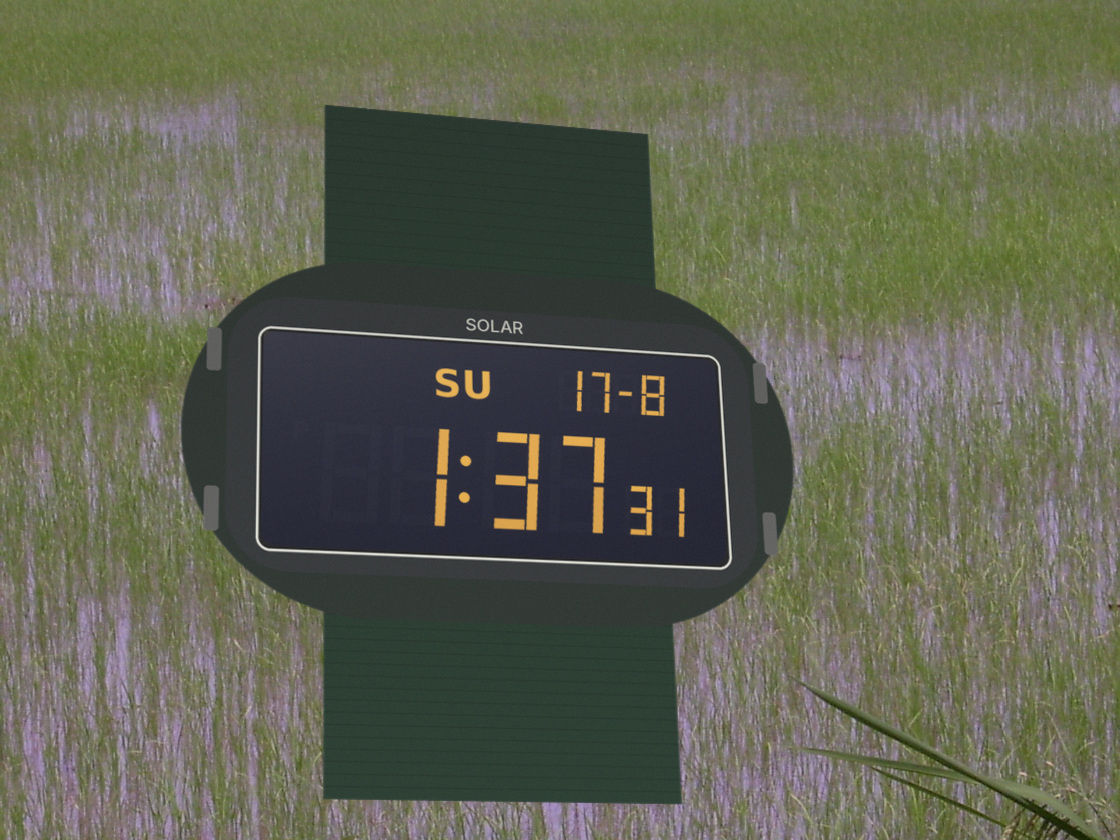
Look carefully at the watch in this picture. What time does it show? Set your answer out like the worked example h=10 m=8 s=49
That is h=1 m=37 s=31
